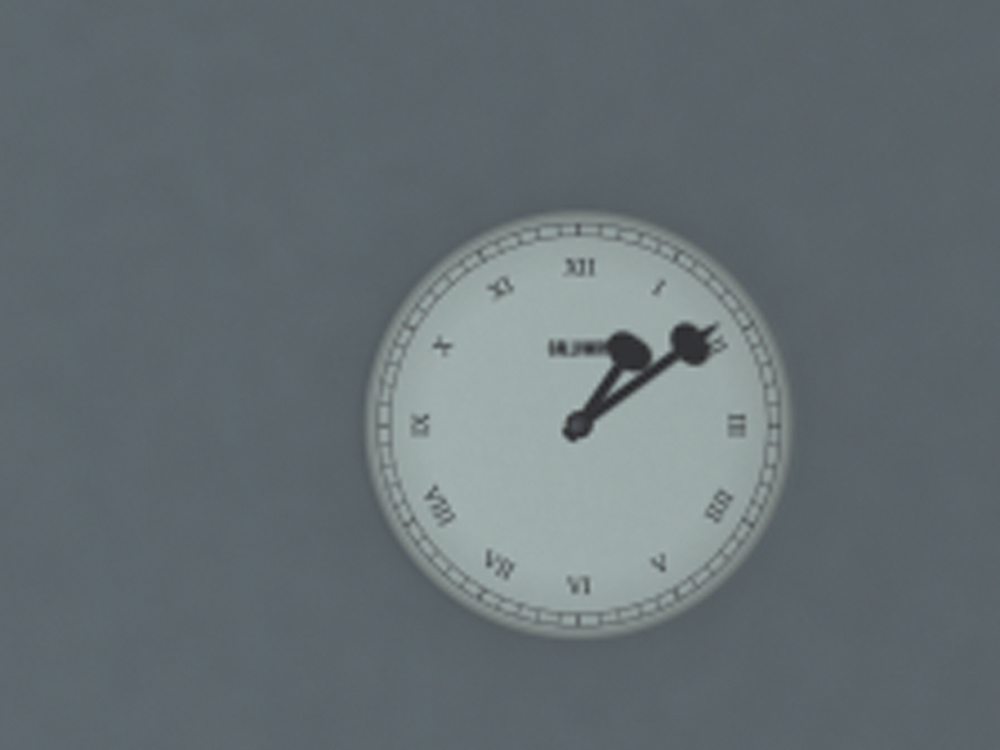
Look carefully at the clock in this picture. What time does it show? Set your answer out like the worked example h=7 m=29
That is h=1 m=9
